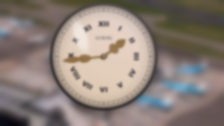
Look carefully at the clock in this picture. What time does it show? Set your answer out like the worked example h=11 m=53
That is h=1 m=44
